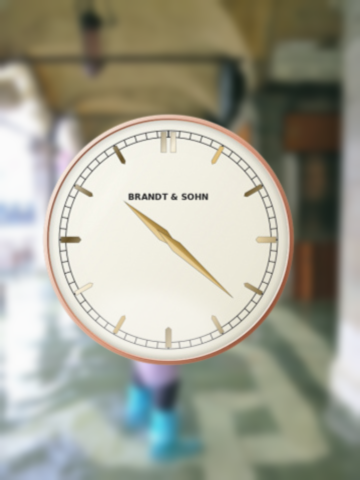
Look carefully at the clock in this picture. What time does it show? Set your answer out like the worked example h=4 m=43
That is h=10 m=22
